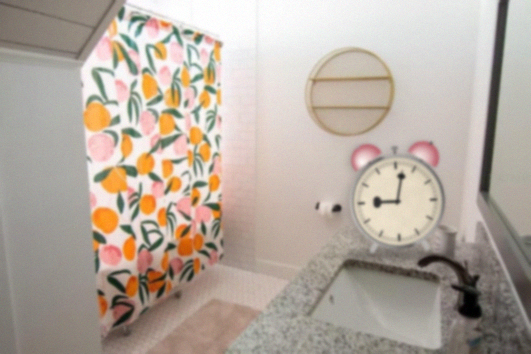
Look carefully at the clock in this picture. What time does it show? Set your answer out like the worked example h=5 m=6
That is h=9 m=2
